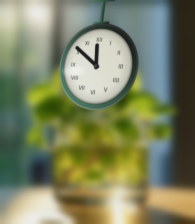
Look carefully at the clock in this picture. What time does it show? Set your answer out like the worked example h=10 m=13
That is h=11 m=51
